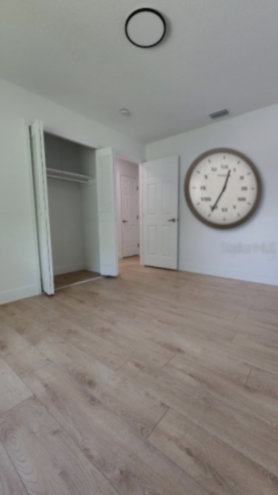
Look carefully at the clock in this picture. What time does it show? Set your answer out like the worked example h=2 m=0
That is h=12 m=35
